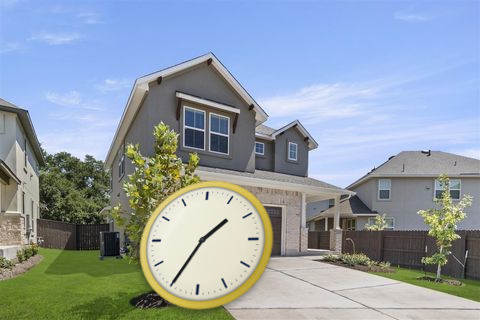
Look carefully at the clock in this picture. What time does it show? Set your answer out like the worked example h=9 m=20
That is h=1 m=35
